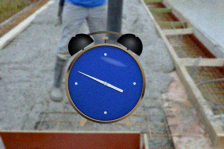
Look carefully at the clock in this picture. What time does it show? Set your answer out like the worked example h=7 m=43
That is h=3 m=49
